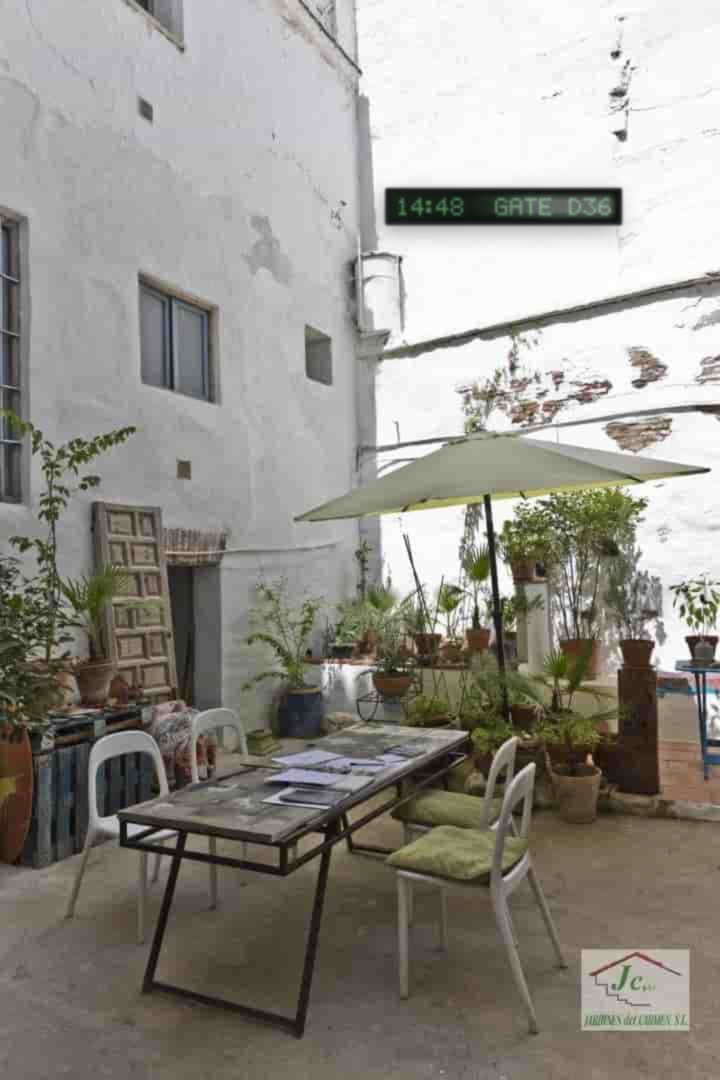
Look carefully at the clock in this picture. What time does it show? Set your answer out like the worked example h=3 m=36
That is h=14 m=48
